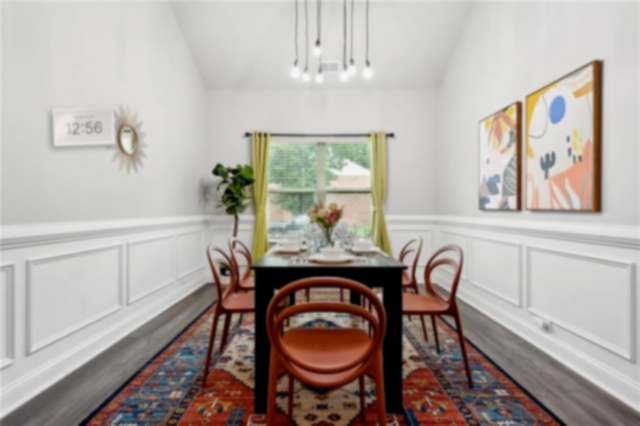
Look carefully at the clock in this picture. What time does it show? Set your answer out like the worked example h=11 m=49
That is h=12 m=56
